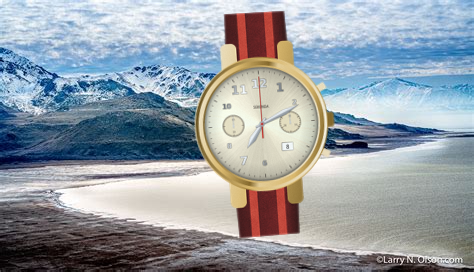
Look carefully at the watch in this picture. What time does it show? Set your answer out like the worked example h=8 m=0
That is h=7 m=11
